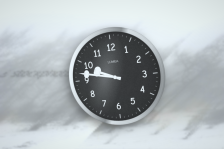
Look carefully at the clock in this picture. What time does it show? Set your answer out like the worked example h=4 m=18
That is h=9 m=47
